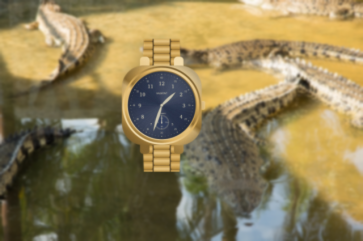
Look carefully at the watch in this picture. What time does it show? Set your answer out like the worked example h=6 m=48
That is h=1 m=33
